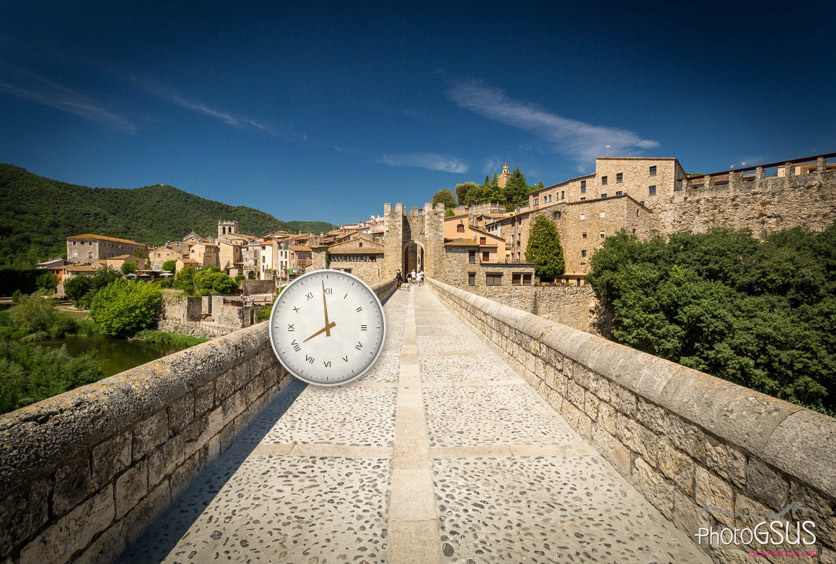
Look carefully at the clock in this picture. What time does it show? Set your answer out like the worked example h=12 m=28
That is h=7 m=59
